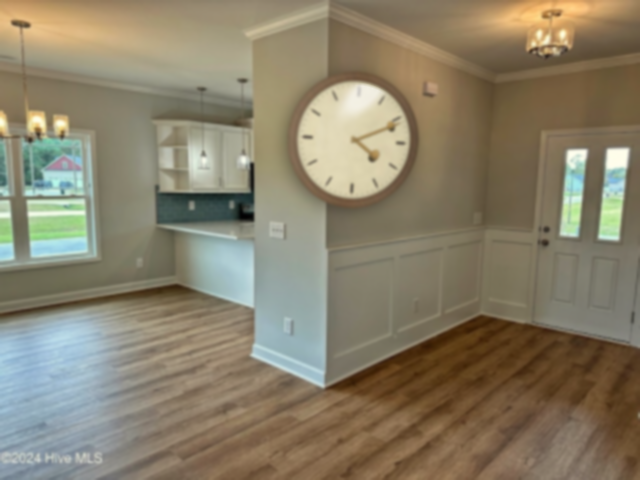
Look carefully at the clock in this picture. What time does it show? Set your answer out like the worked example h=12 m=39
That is h=4 m=11
